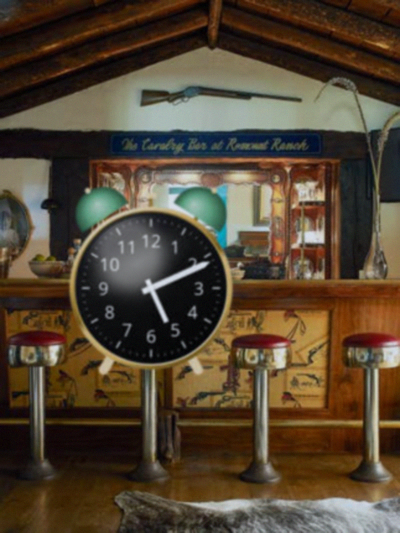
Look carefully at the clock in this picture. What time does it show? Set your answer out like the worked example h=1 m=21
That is h=5 m=11
